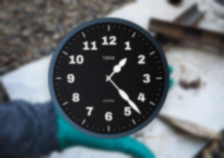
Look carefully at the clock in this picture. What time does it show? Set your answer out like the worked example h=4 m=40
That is h=1 m=23
